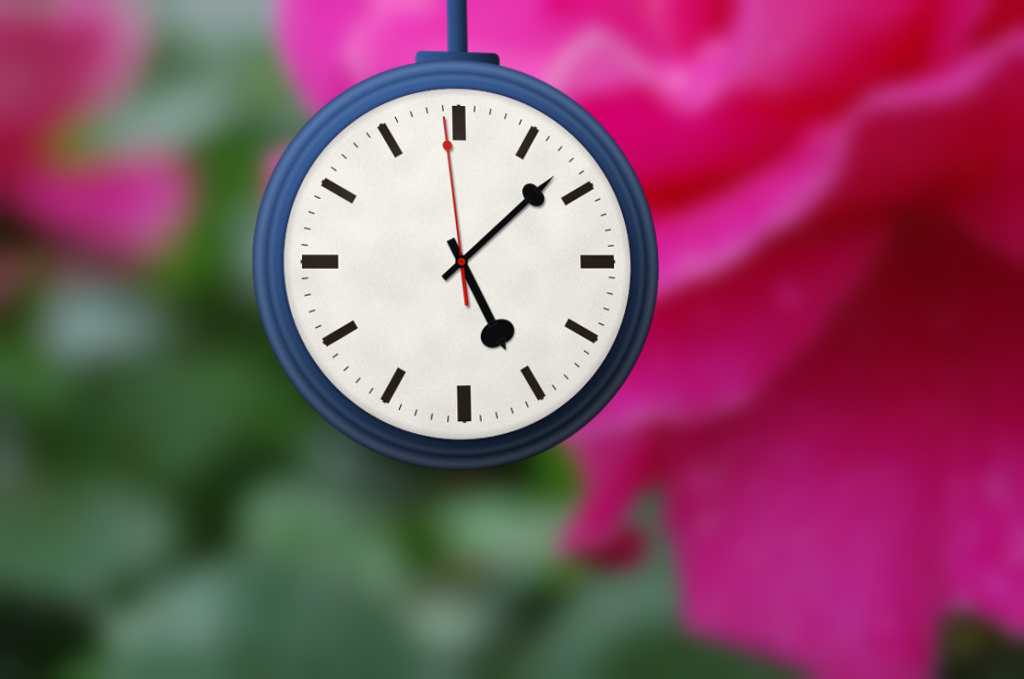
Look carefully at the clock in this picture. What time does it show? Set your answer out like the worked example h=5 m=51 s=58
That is h=5 m=7 s=59
